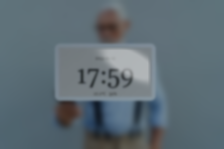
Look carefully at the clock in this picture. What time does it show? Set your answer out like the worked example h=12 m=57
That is h=17 m=59
